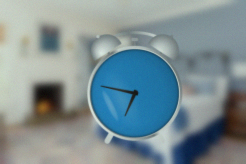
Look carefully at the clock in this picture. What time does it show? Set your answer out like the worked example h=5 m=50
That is h=6 m=47
